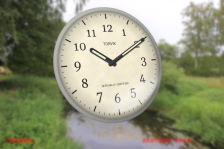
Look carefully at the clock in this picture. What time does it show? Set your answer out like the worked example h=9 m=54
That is h=10 m=10
